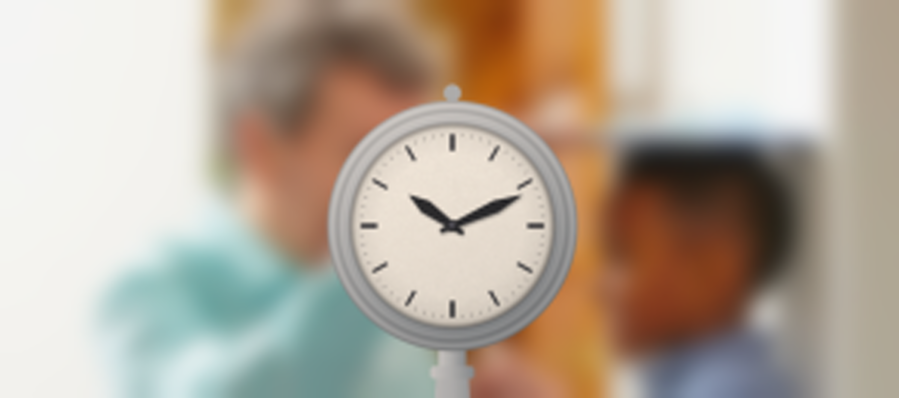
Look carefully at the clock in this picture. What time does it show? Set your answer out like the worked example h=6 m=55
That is h=10 m=11
